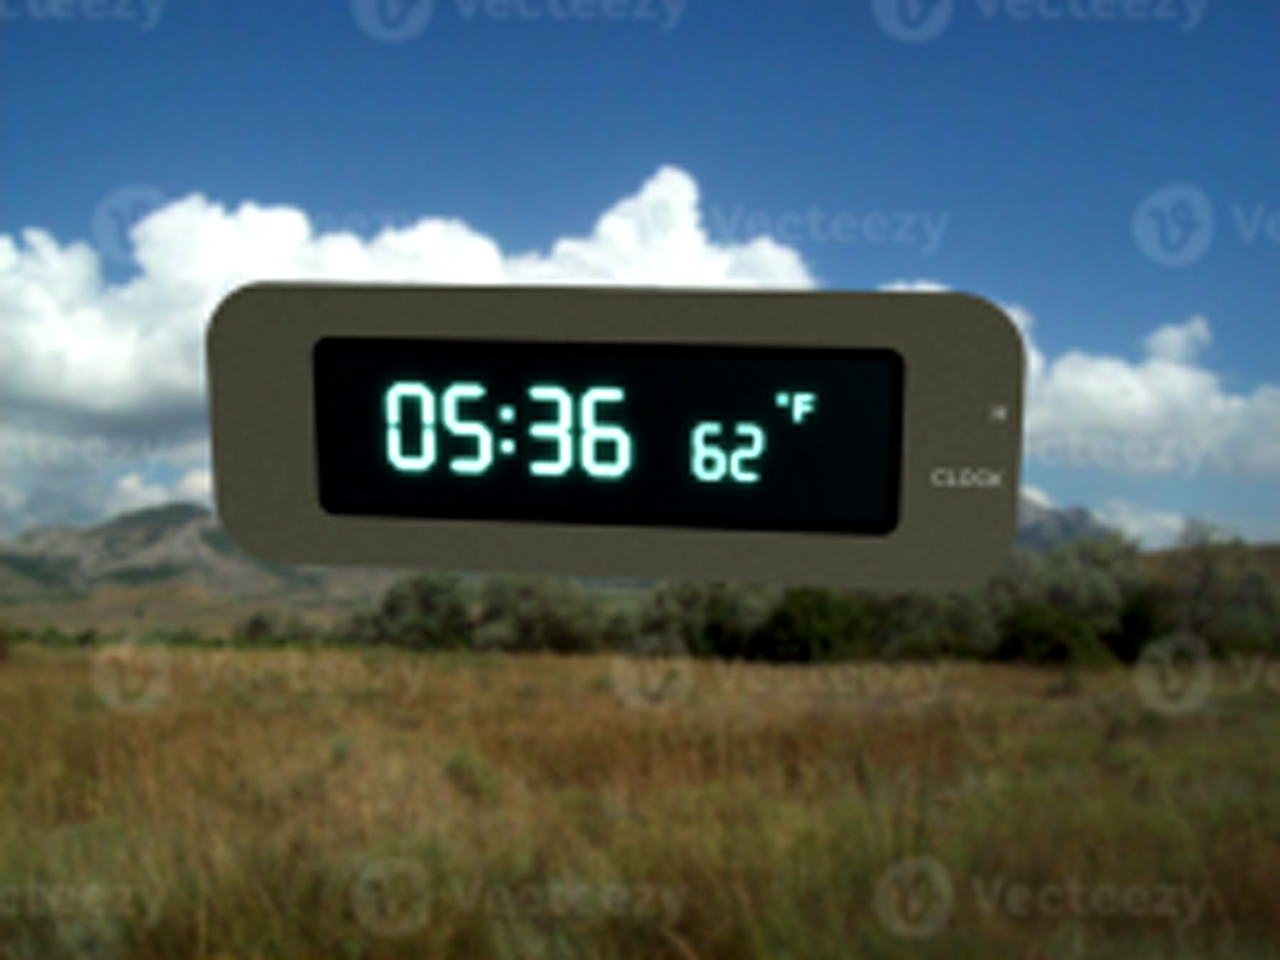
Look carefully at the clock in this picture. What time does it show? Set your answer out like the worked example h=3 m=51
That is h=5 m=36
